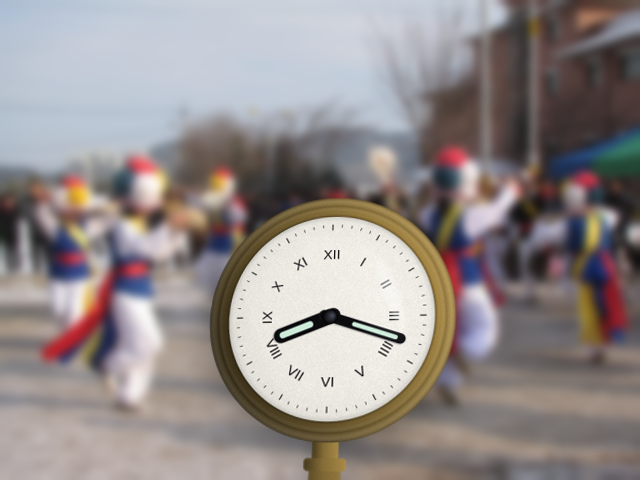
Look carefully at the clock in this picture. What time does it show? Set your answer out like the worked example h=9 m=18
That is h=8 m=18
